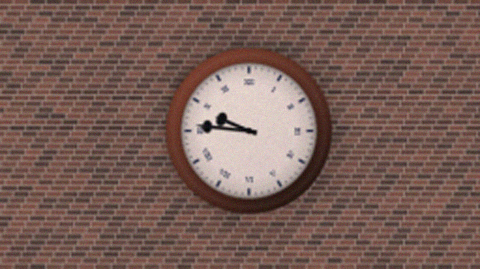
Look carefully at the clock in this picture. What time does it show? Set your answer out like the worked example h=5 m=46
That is h=9 m=46
